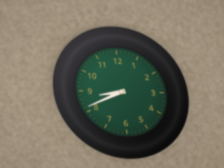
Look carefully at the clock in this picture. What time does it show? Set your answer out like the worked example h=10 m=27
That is h=8 m=41
